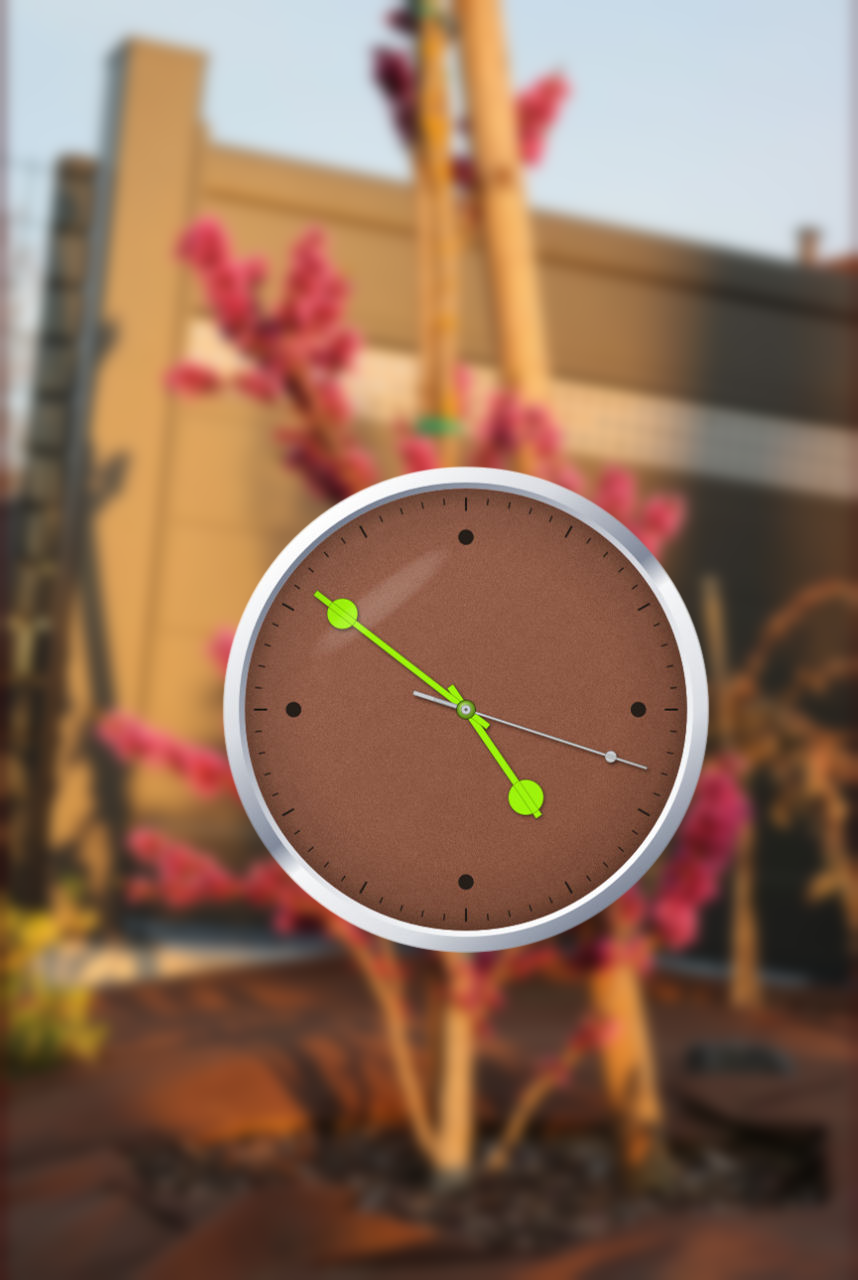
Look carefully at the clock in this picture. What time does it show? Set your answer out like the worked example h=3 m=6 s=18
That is h=4 m=51 s=18
